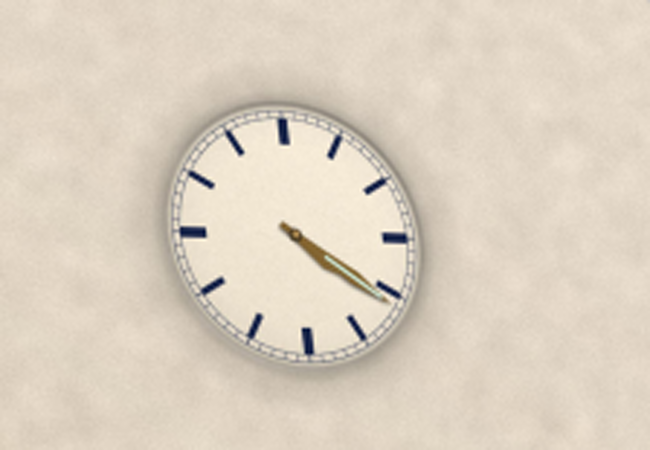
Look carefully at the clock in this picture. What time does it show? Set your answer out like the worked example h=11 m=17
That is h=4 m=21
